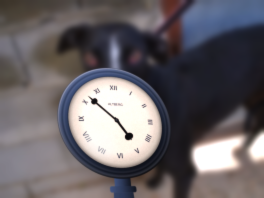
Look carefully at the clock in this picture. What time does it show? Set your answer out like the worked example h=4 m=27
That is h=4 m=52
